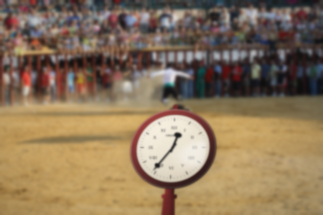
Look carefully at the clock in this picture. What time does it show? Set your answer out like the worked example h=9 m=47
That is h=12 m=36
